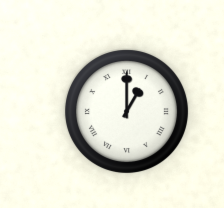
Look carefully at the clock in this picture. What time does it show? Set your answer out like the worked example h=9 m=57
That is h=1 m=0
